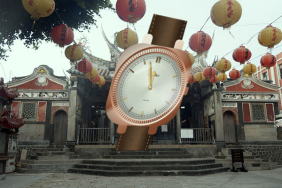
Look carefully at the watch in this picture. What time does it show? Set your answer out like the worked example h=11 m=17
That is h=11 m=57
